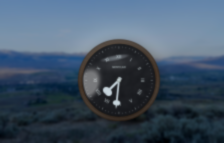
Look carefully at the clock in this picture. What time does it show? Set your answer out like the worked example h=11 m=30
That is h=7 m=31
